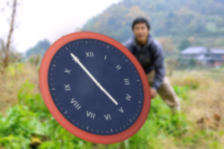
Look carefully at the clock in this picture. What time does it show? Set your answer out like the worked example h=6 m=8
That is h=4 m=55
